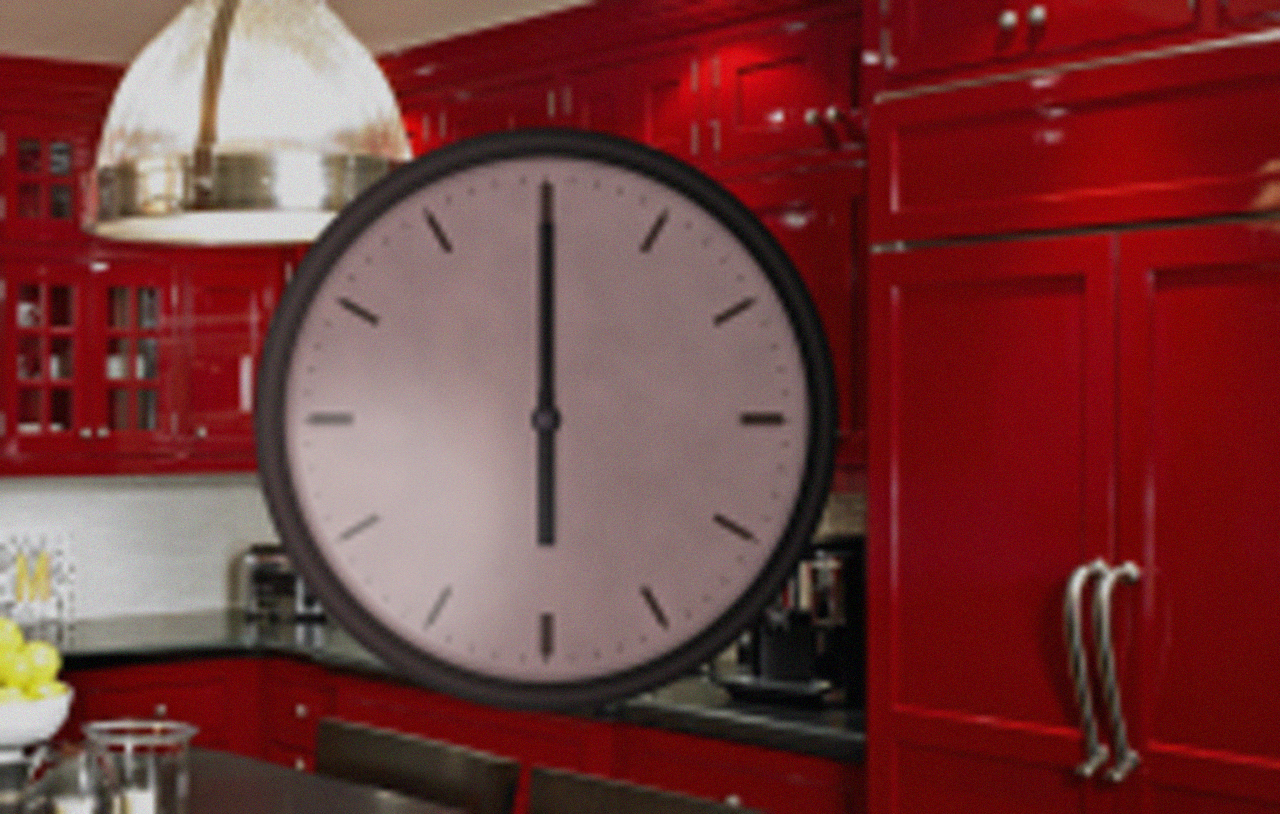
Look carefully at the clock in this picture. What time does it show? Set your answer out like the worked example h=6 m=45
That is h=6 m=0
